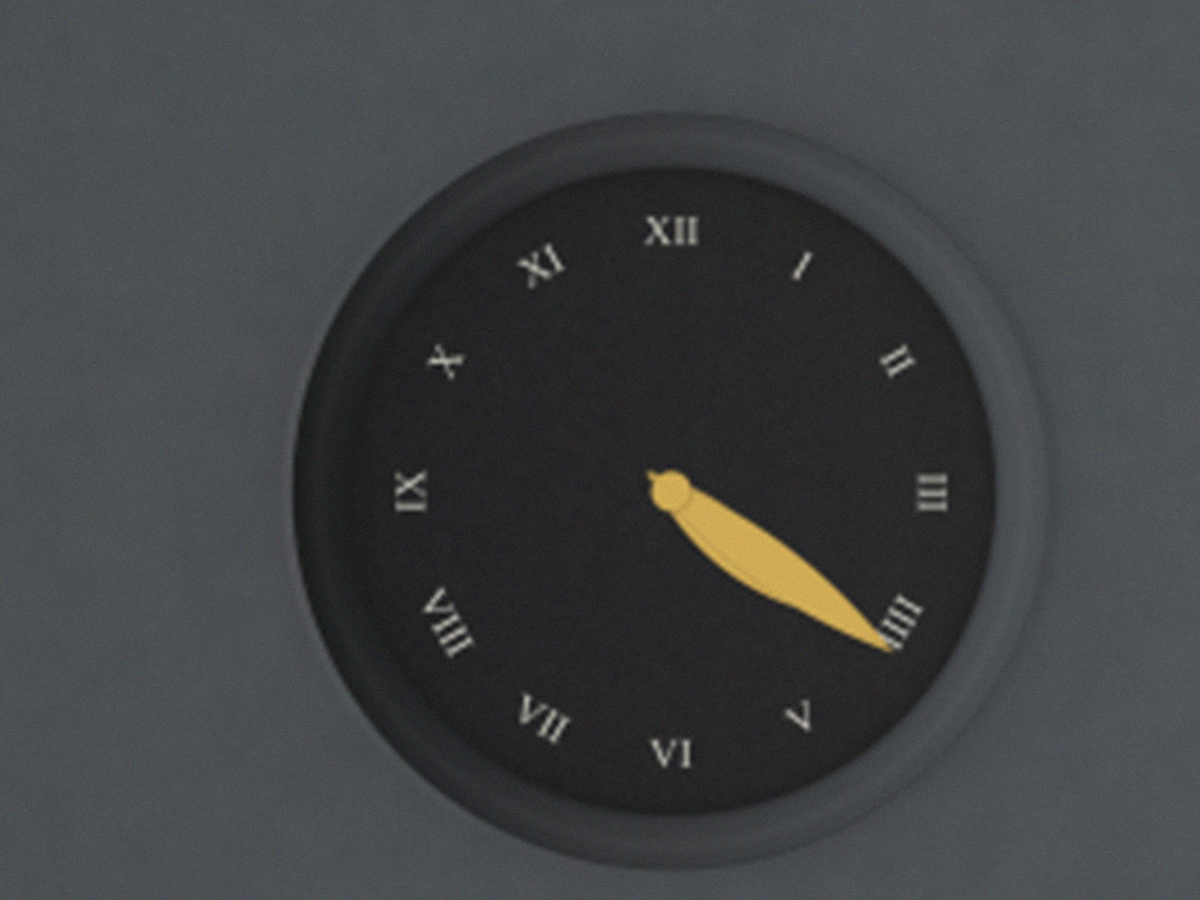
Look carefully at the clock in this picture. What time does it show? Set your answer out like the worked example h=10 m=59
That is h=4 m=21
